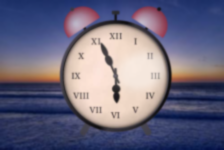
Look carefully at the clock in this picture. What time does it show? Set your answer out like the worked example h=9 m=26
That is h=5 m=56
